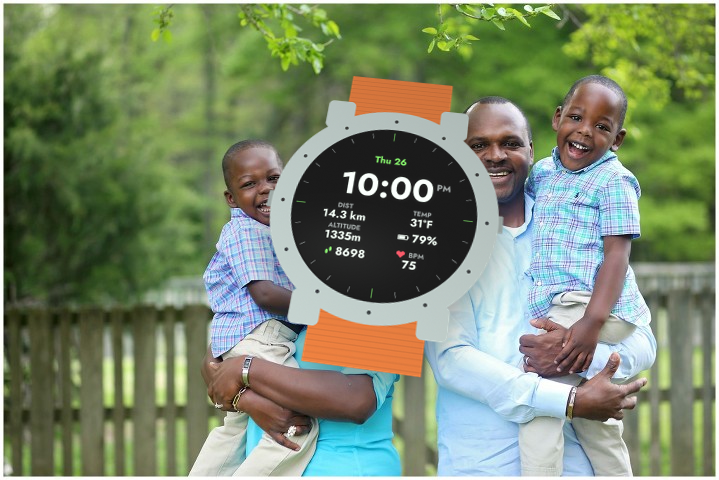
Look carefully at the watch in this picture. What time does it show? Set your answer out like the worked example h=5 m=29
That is h=10 m=0
